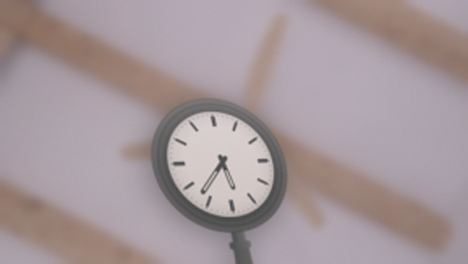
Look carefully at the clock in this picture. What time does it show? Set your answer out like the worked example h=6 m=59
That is h=5 m=37
